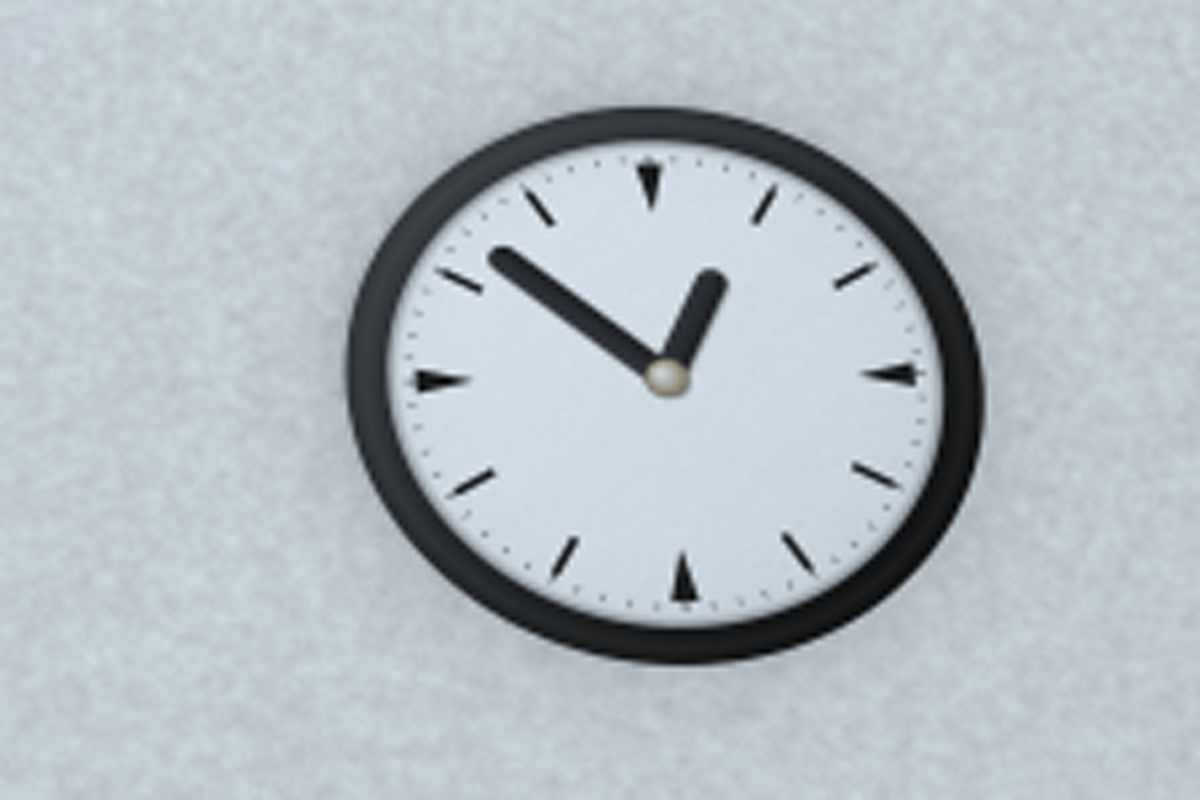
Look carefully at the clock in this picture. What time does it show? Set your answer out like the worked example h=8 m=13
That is h=12 m=52
